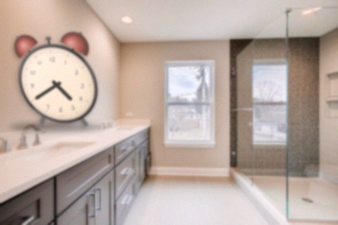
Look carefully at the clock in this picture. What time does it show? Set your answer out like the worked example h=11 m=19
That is h=4 m=40
